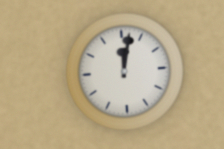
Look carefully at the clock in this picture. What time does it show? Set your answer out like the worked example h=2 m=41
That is h=12 m=2
